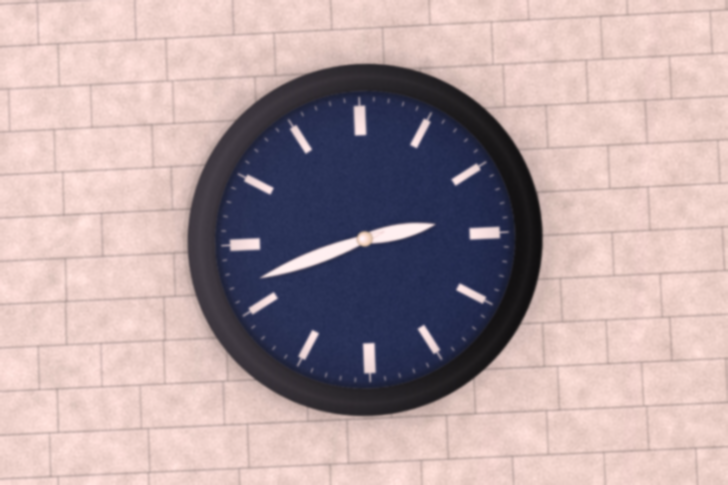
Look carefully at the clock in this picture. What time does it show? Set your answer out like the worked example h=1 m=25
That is h=2 m=42
